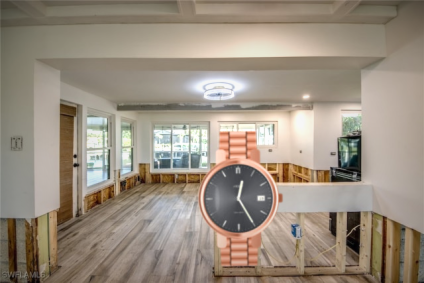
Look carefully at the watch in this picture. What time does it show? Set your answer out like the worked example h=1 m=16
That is h=12 m=25
